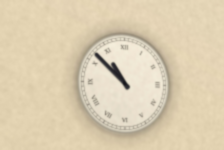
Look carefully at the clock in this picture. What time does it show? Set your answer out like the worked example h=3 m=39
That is h=10 m=52
